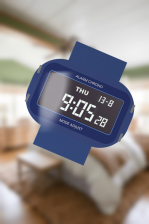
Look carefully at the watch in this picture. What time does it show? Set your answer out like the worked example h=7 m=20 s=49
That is h=9 m=5 s=28
